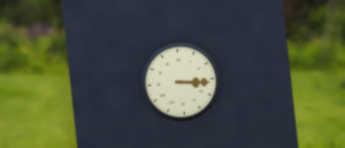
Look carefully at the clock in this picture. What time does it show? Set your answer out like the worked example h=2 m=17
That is h=3 m=16
